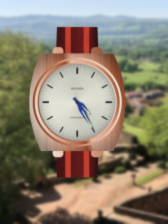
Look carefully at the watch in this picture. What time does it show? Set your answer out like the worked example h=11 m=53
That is h=4 m=25
